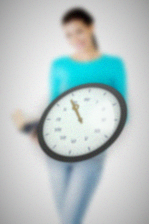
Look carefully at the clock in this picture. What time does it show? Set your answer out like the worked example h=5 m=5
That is h=10 m=54
